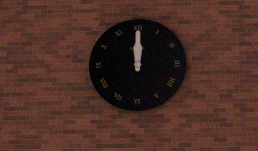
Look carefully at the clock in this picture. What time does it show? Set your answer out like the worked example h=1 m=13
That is h=12 m=0
